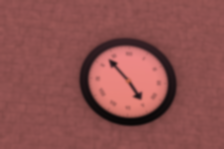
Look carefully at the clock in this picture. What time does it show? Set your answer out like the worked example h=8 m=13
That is h=4 m=53
